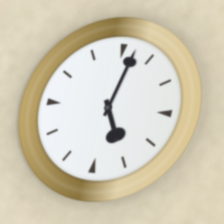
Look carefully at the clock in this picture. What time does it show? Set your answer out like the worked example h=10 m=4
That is h=5 m=2
